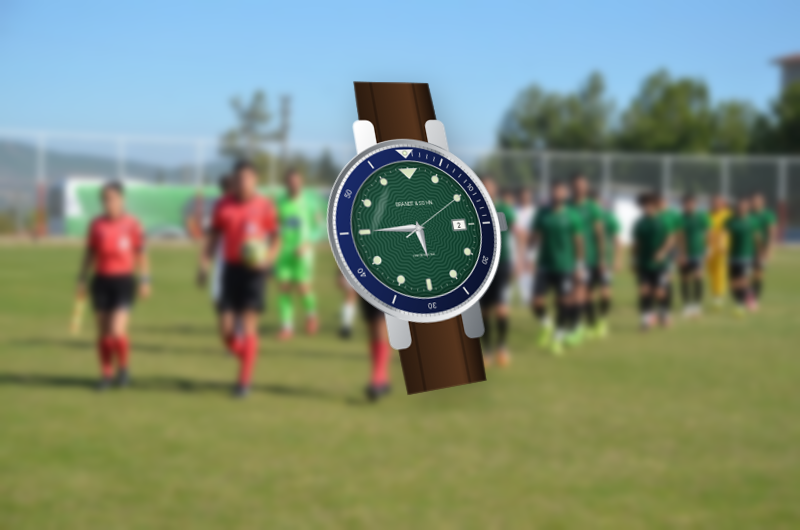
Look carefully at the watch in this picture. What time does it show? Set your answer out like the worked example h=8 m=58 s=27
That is h=5 m=45 s=10
